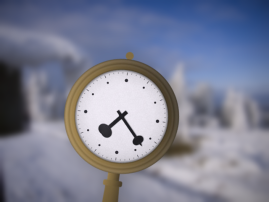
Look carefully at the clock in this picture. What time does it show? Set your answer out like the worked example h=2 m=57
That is h=7 m=23
